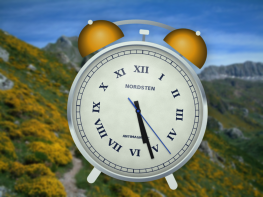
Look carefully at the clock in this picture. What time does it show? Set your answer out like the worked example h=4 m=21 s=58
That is h=5 m=26 s=23
